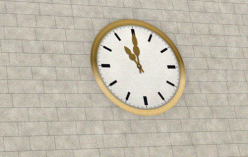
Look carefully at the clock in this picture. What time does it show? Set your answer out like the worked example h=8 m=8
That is h=11 m=0
